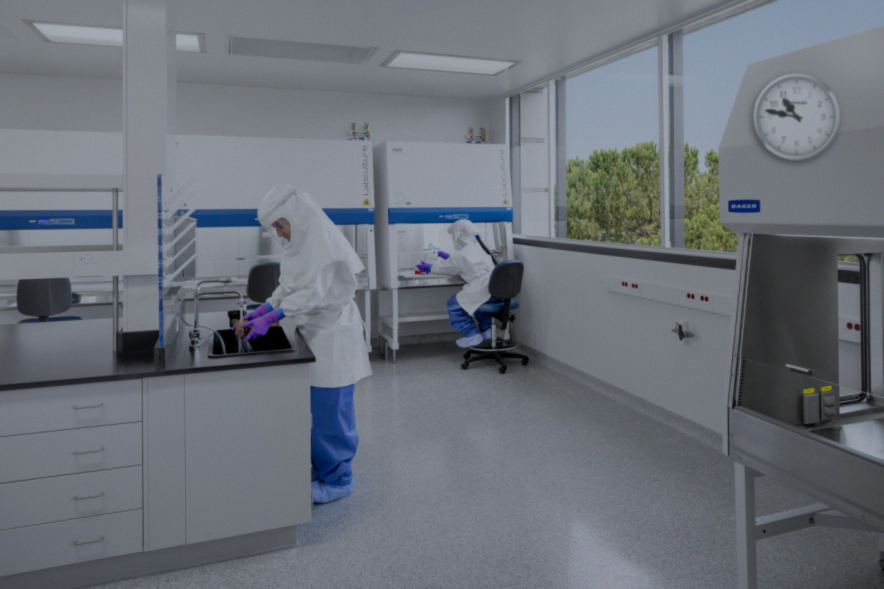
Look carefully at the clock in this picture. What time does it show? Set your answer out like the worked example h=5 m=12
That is h=10 m=47
